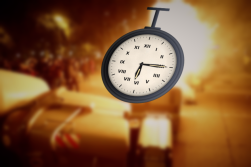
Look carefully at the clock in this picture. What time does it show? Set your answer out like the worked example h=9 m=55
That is h=6 m=15
